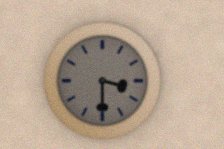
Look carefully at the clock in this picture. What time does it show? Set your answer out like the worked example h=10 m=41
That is h=3 m=30
